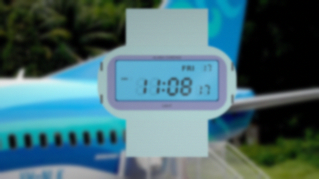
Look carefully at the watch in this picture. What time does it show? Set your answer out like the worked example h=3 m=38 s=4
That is h=11 m=8 s=17
